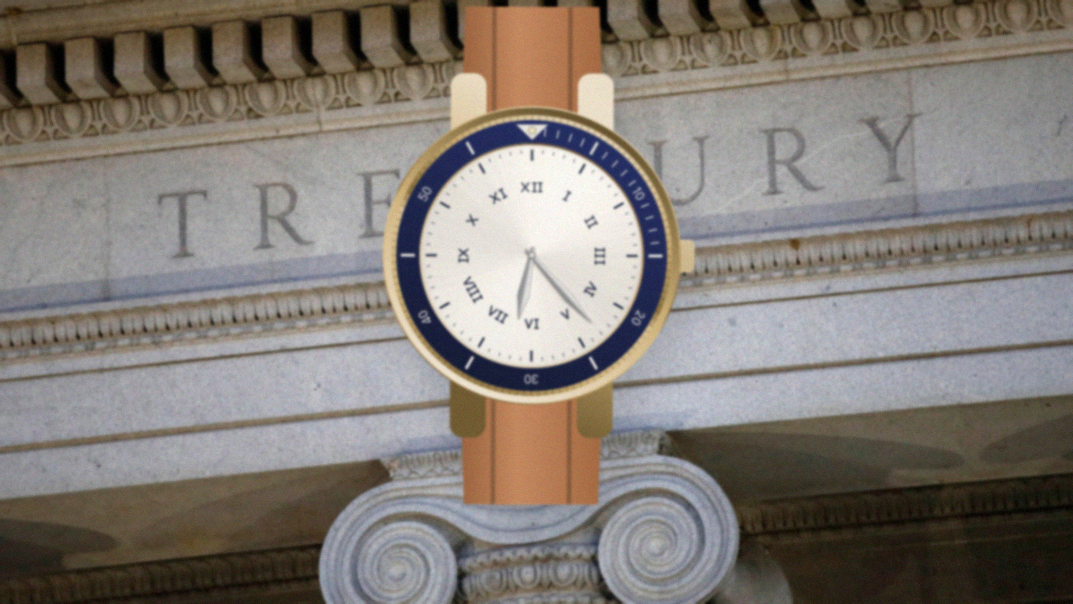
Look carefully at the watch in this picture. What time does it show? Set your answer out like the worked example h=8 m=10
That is h=6 m=23
